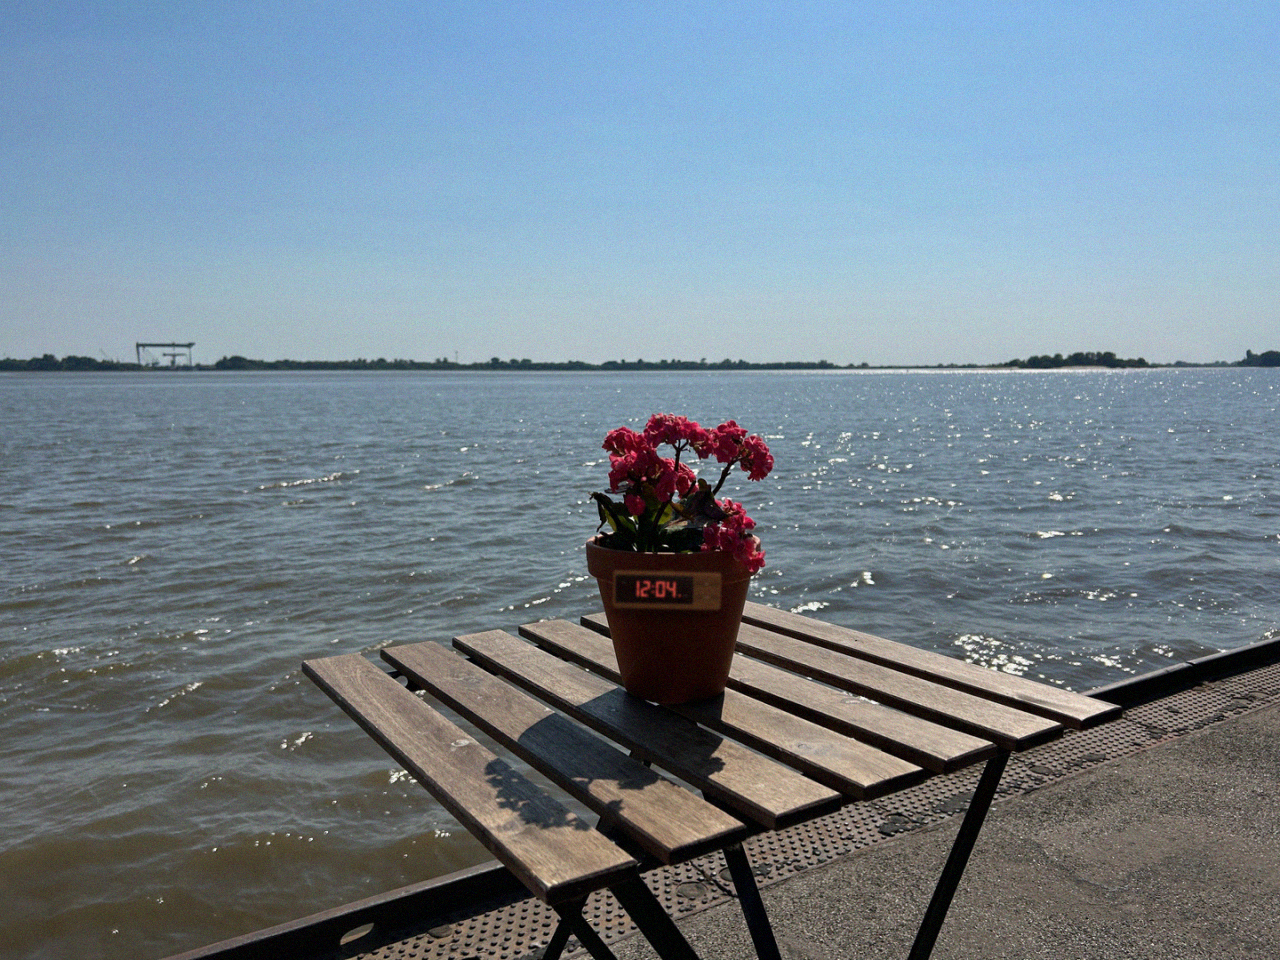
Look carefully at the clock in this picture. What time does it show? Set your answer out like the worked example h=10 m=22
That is h=12 m=4
